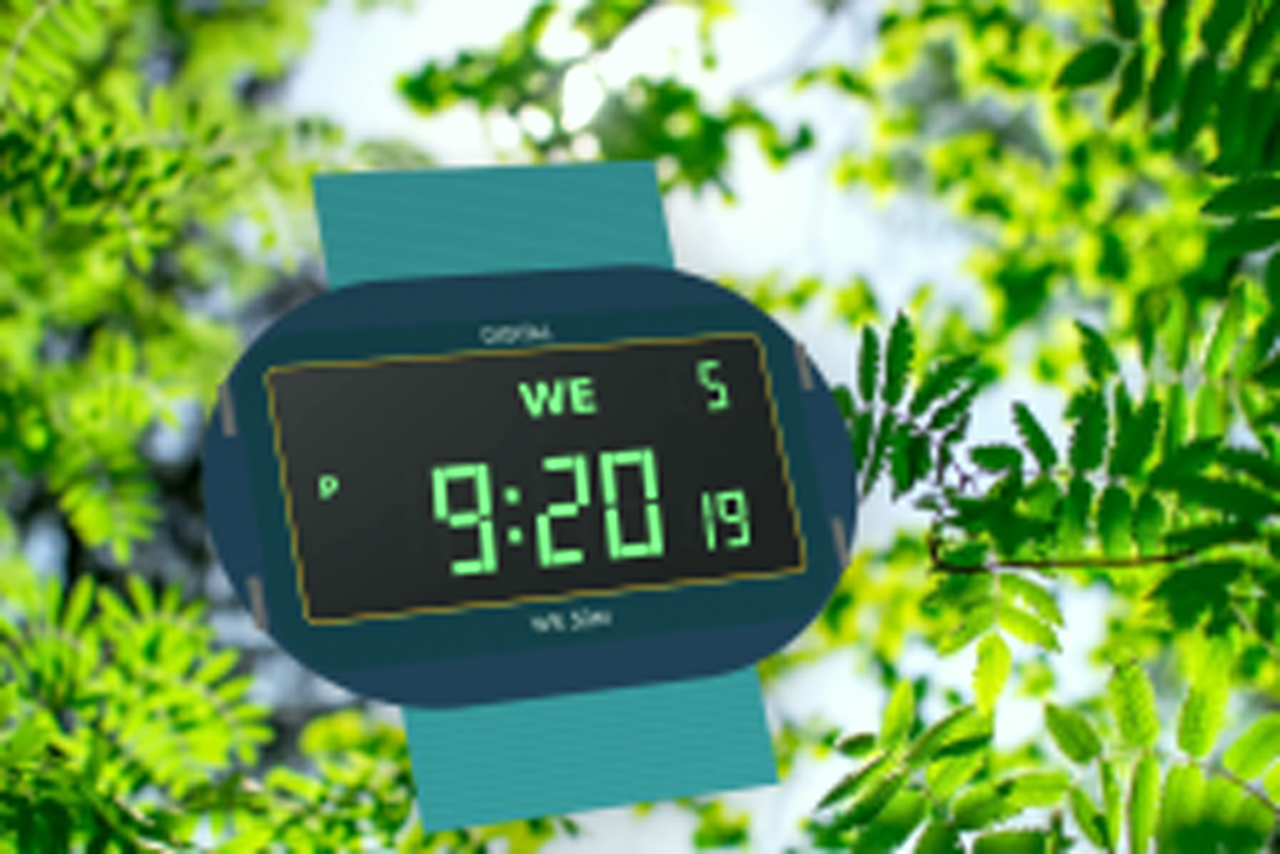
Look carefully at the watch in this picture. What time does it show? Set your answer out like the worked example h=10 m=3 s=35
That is h=9 m=20 s=19
